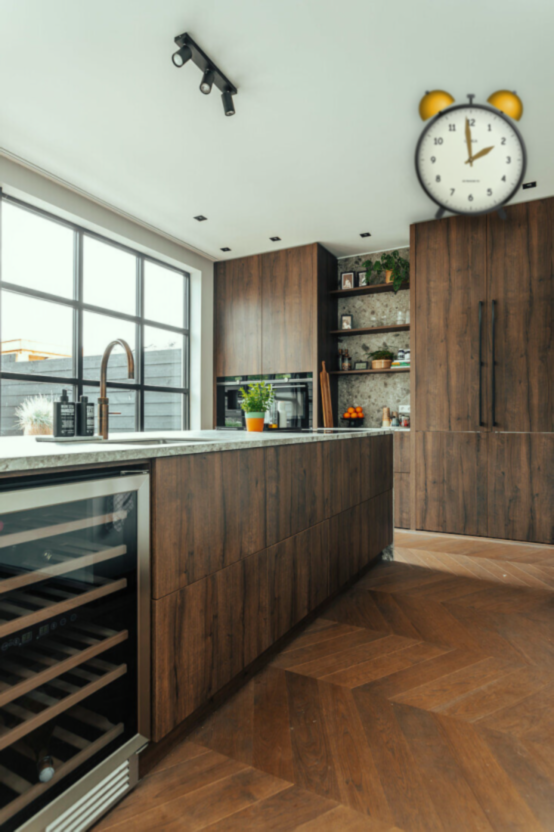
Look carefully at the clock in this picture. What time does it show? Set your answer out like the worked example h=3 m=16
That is h=1 m=59
